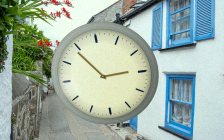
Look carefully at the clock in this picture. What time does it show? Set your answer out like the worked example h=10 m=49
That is h=2 m=54
